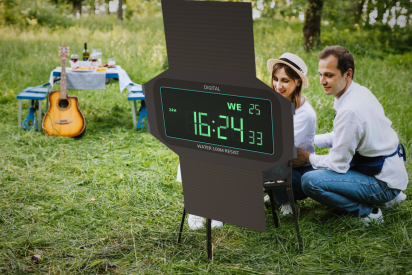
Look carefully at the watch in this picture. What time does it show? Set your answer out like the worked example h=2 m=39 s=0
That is h=16 m=24 s=33
